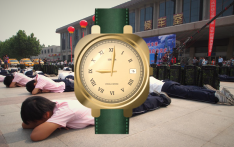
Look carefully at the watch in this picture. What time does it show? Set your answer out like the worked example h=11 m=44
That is h=9 m=1
